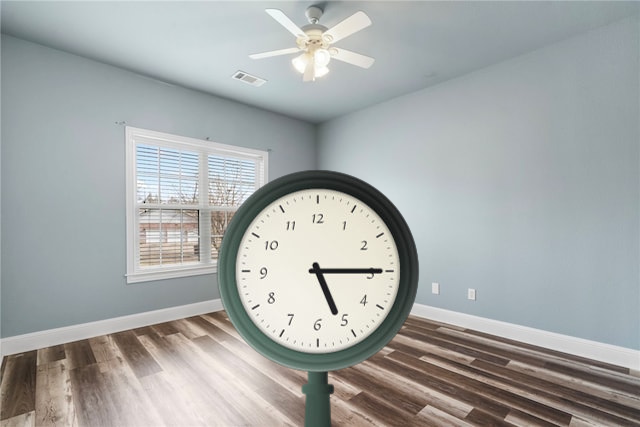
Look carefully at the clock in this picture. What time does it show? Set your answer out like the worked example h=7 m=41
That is h=5 m=15
